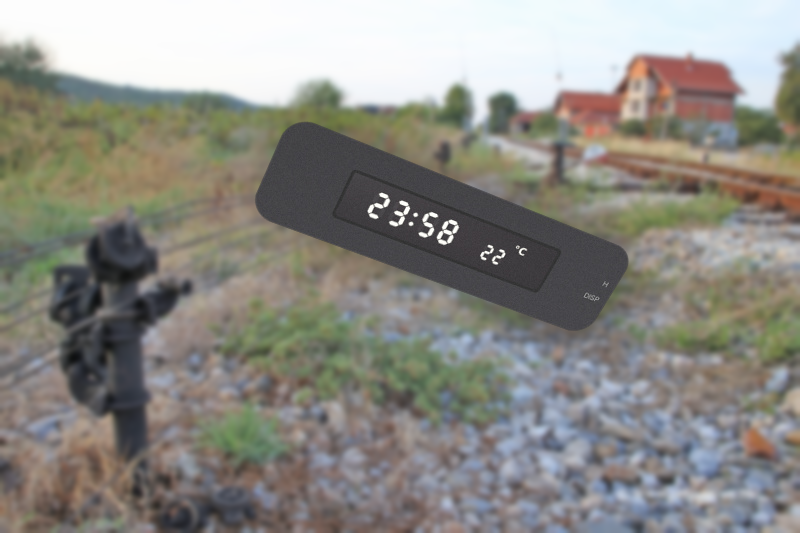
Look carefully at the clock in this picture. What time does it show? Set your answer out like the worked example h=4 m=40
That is h=23 m=58
